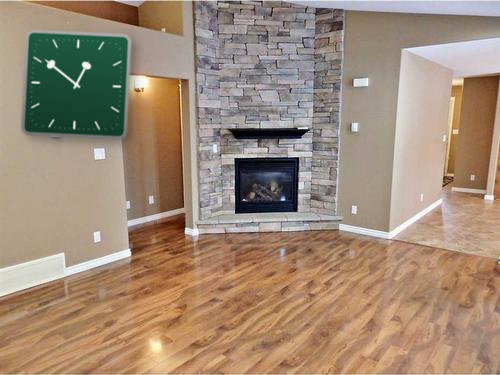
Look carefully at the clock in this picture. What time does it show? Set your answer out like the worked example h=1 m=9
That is h=12 m=51
